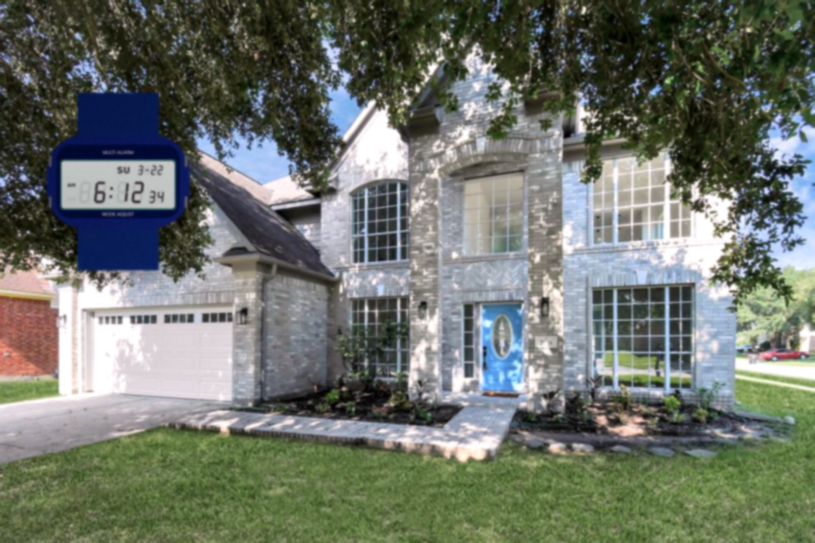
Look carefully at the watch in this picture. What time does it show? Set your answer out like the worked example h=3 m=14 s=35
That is h=6 m=12 s=34
